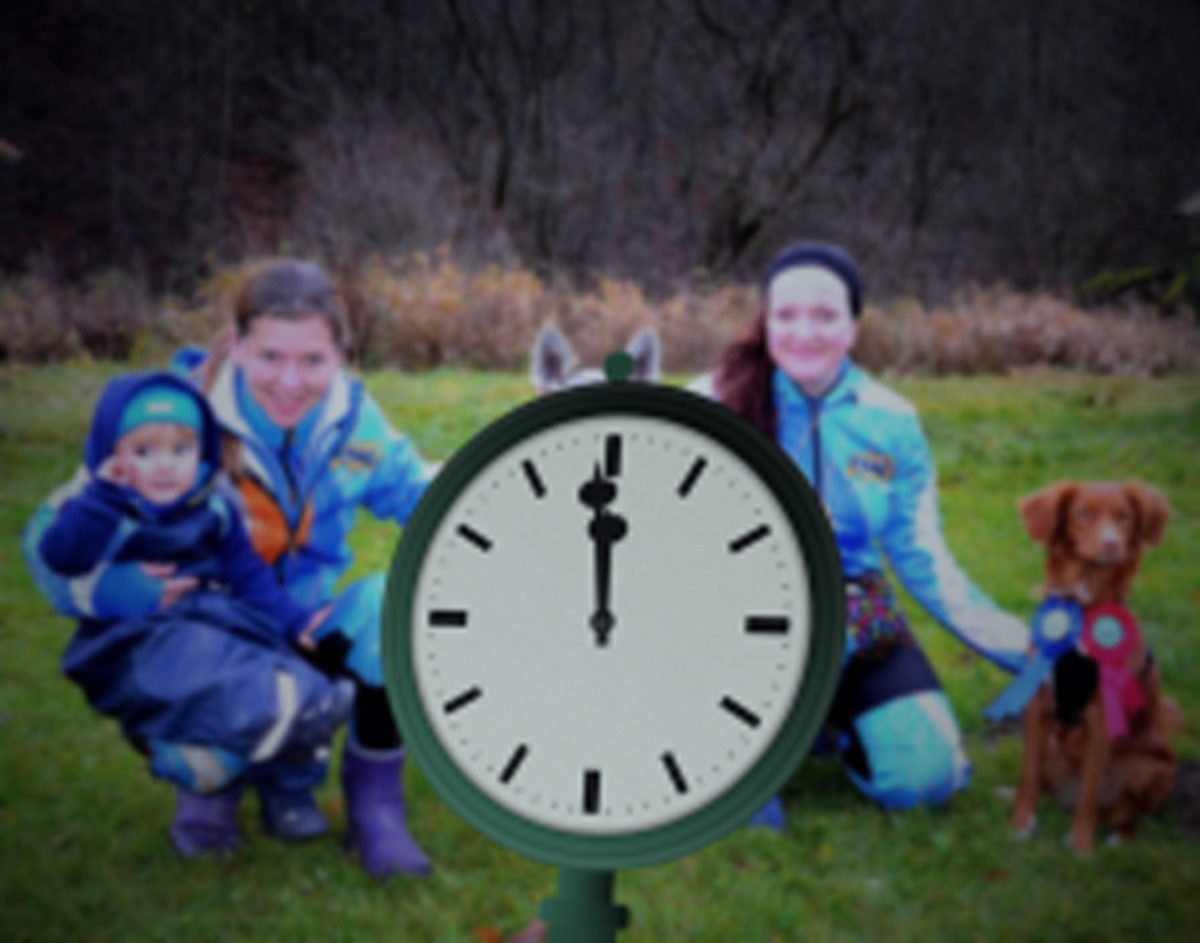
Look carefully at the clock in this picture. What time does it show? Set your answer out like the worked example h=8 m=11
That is h=11 m=59
